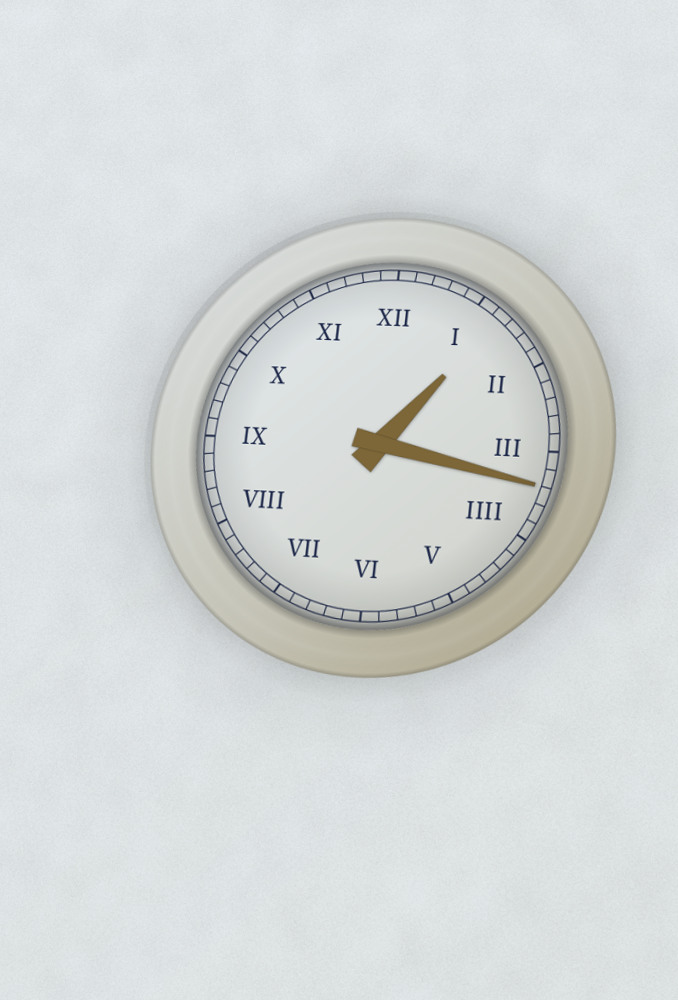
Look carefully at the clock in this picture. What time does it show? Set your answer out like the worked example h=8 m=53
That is h=1 m=17
